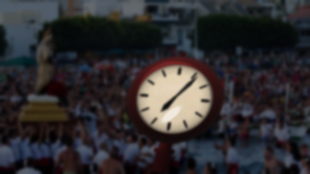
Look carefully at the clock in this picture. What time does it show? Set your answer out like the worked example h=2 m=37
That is h=7 m=6
